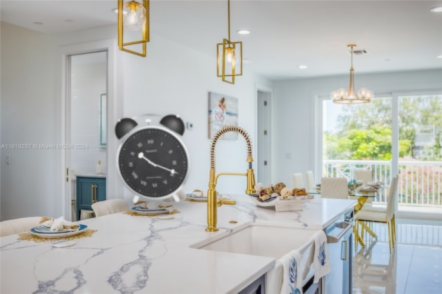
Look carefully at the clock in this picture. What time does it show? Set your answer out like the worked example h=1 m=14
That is h=10 m=19
